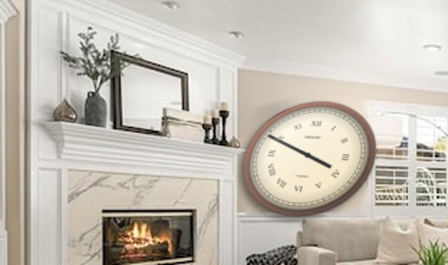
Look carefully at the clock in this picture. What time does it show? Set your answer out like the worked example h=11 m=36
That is h=3 m=49
